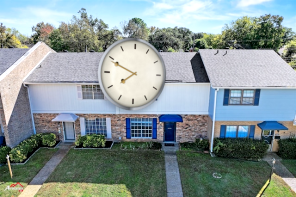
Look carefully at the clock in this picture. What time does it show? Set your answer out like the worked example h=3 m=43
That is h=7 m=49
